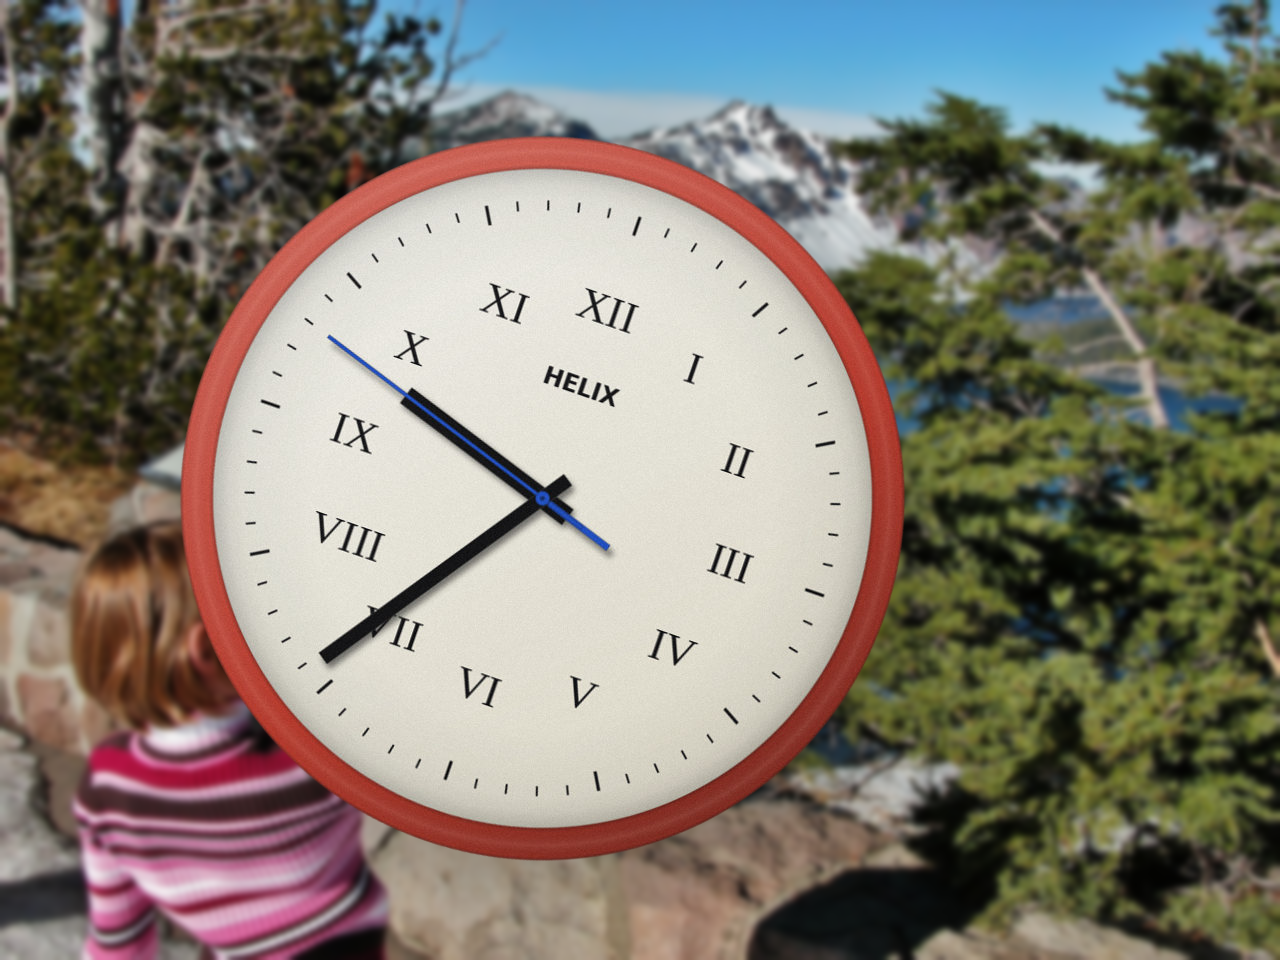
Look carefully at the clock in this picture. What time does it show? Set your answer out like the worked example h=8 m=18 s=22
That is h=9 m=35 s=48
